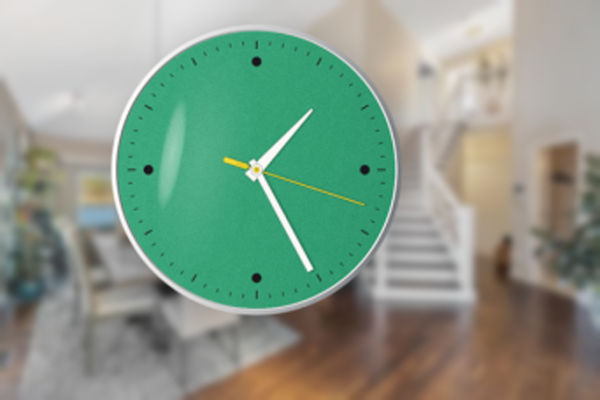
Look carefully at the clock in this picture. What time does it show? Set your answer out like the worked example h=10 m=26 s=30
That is h=1 m=25 s=18
